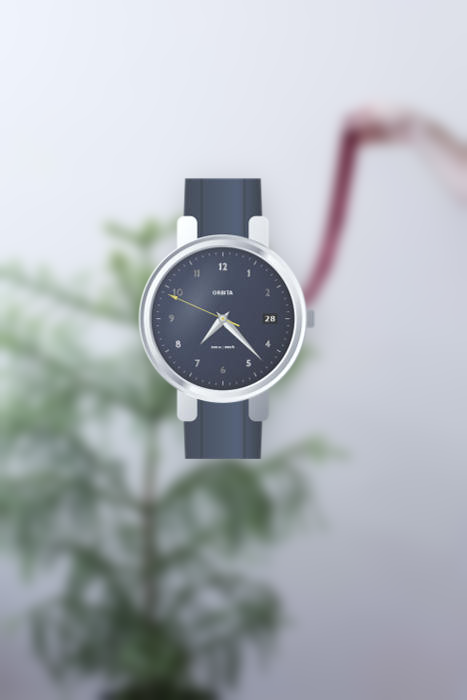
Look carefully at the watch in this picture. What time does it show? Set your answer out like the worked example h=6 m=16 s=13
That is h=7 m=22 s=49
